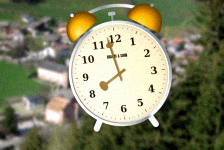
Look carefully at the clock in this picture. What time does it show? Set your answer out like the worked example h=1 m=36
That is h=7 m=58
